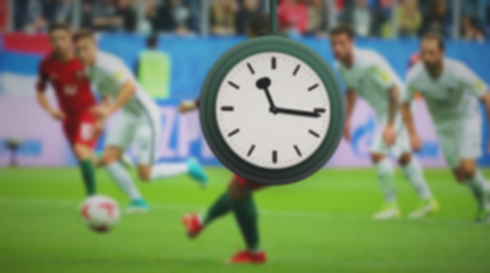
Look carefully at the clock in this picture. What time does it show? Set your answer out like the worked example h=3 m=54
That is h=11 m=16
